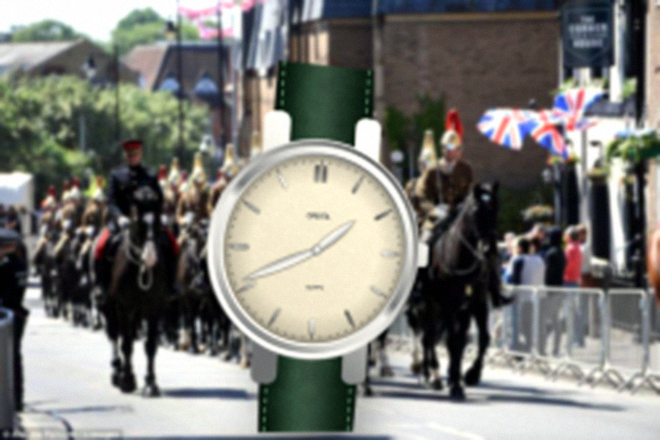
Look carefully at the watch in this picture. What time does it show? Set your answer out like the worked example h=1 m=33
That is h=1 m=41
